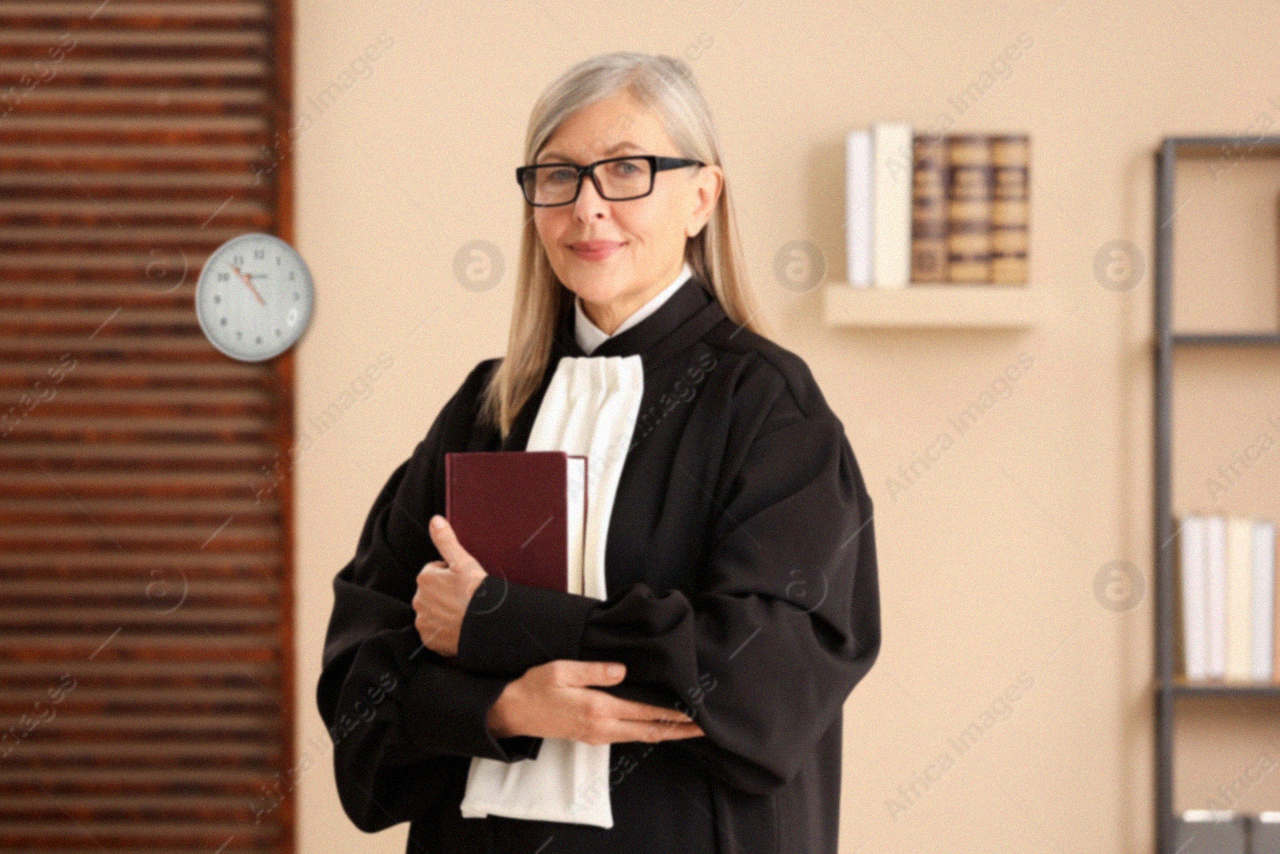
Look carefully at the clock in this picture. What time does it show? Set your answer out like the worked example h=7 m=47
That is h=10 m=53
